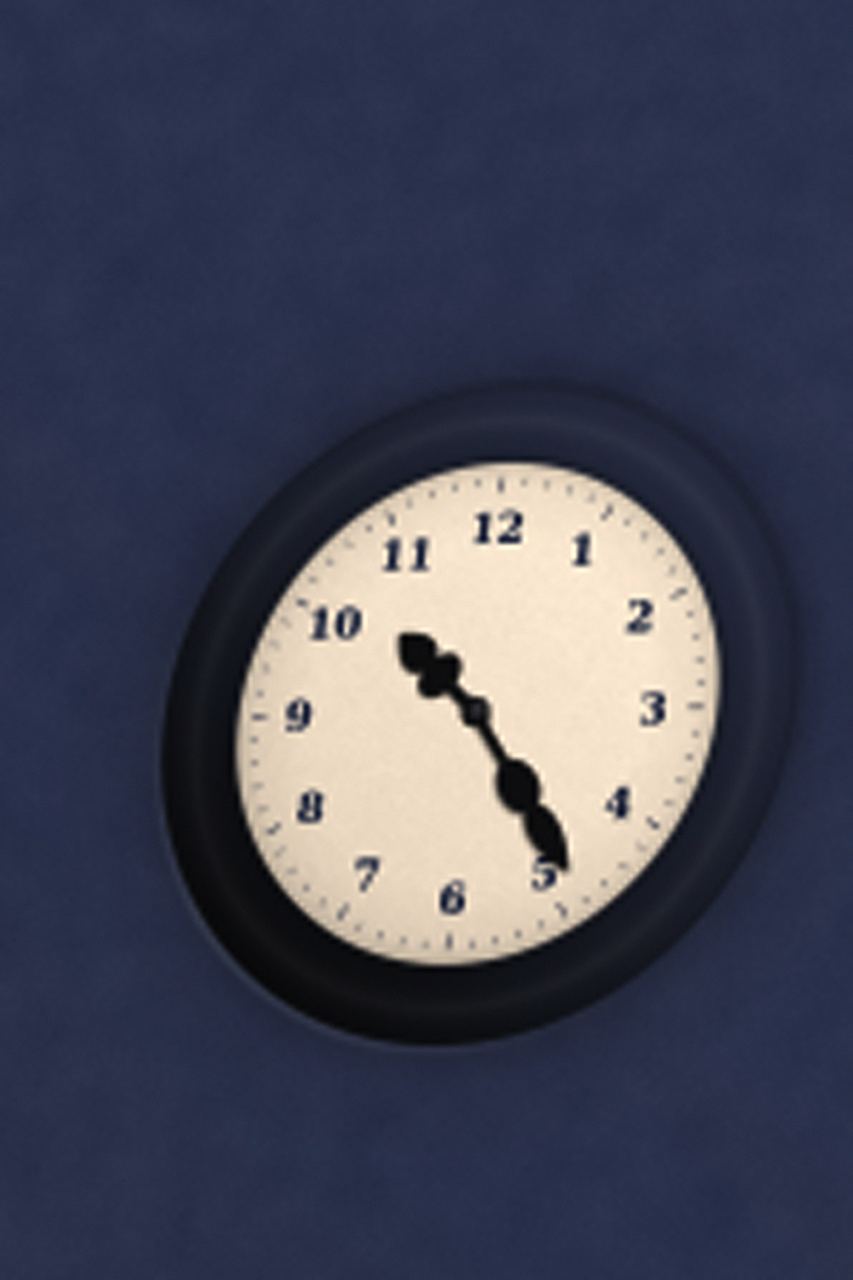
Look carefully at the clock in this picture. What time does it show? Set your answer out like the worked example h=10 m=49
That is h=10 m=24
